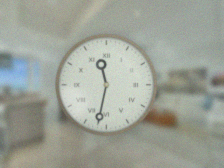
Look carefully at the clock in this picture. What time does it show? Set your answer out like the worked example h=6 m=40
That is h=11 m=32
